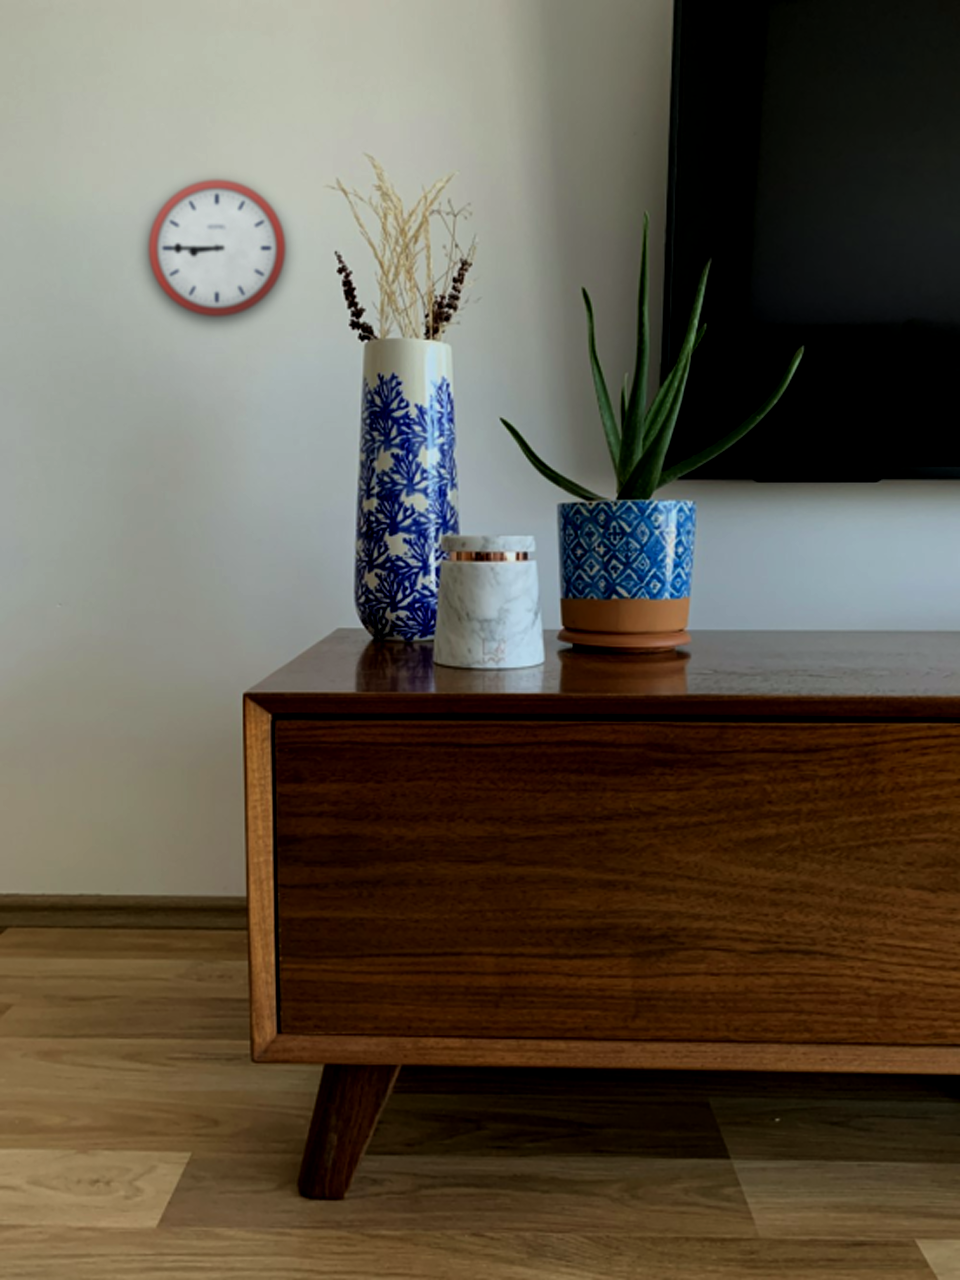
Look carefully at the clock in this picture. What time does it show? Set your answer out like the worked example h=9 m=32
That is h=8 m=45
